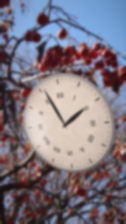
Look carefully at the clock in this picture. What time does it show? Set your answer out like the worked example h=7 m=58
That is h=1 m=56
